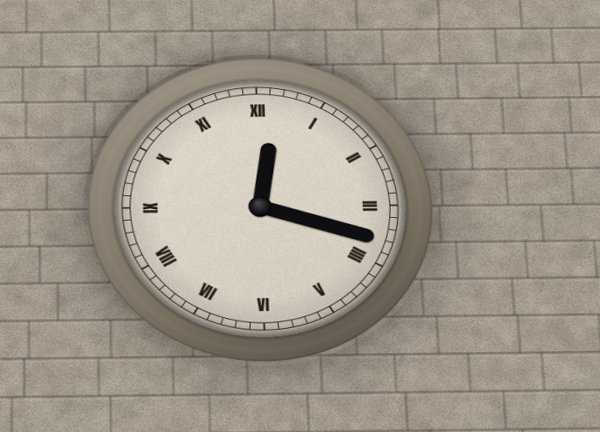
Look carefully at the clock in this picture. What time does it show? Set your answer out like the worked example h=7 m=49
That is h=12 m=18
